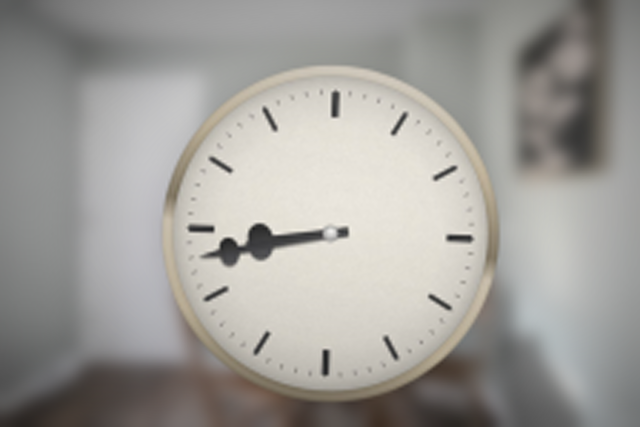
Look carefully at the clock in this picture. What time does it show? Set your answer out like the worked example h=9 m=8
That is h=8 m=43
